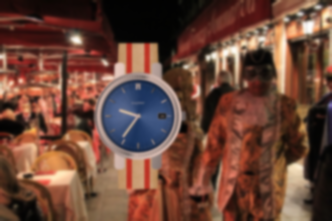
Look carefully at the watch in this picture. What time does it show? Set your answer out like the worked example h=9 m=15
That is h=9 m=36
